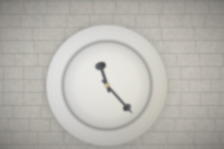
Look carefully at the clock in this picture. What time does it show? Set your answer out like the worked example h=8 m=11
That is h=11 m=23
